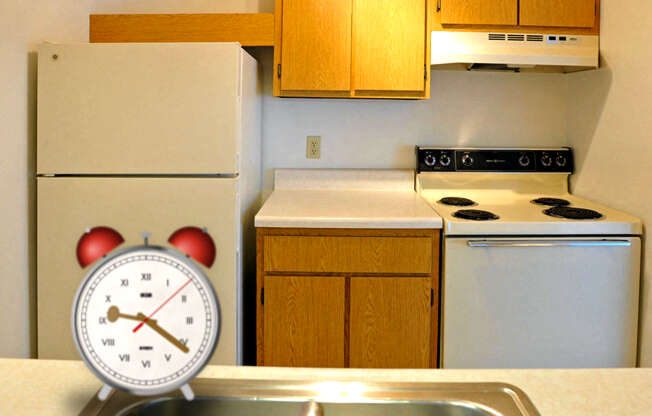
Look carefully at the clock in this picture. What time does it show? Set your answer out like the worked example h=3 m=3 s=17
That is h=9 m=21 s=8
